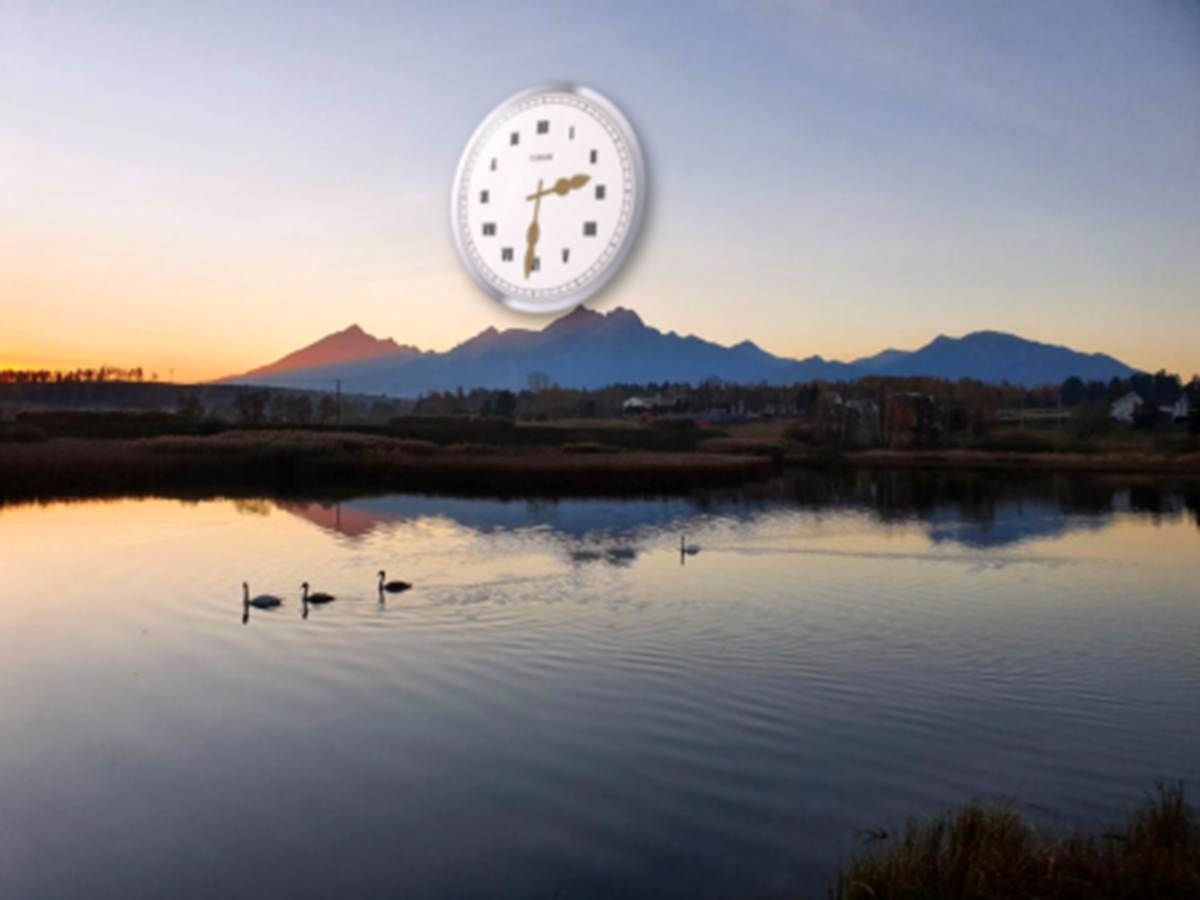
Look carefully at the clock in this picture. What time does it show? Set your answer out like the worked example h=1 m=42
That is h=2 m=31
